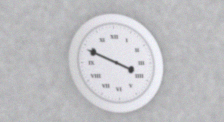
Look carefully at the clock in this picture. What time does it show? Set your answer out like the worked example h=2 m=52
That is h=3 m=49
